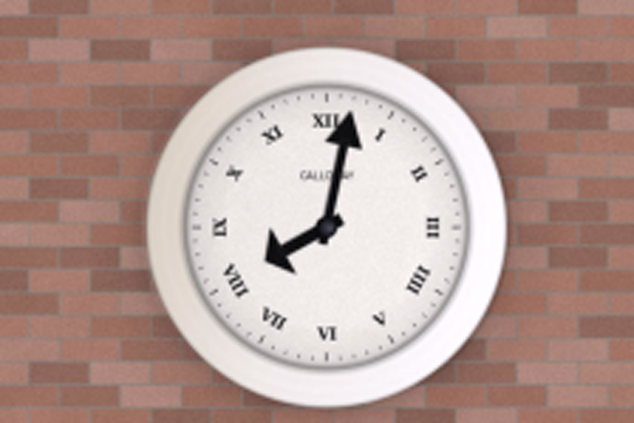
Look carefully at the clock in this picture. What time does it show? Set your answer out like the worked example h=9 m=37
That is h=8 m=2
